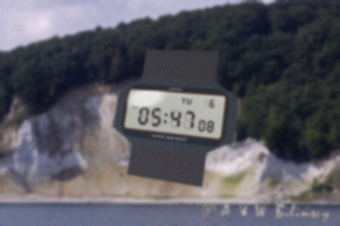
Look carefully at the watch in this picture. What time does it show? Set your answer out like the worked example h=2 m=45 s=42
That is h=5 m=47 s=8
